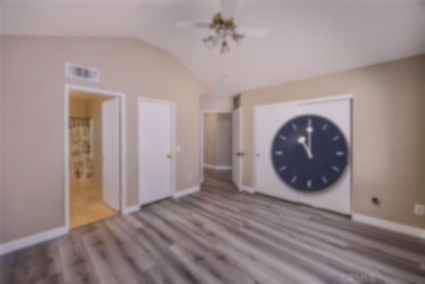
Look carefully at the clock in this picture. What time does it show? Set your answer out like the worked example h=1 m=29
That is h=11 m=0
